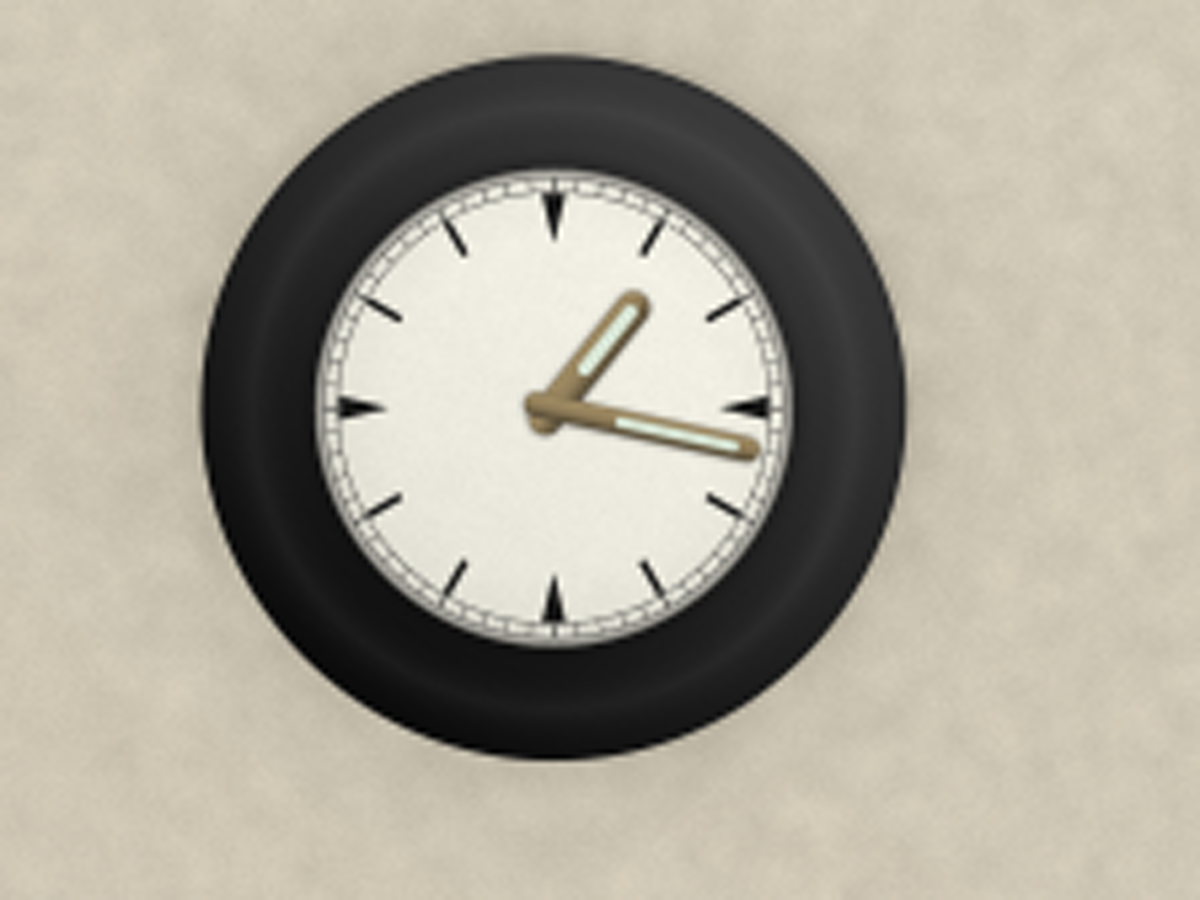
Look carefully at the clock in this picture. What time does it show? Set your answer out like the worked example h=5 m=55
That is h=1 m=17
